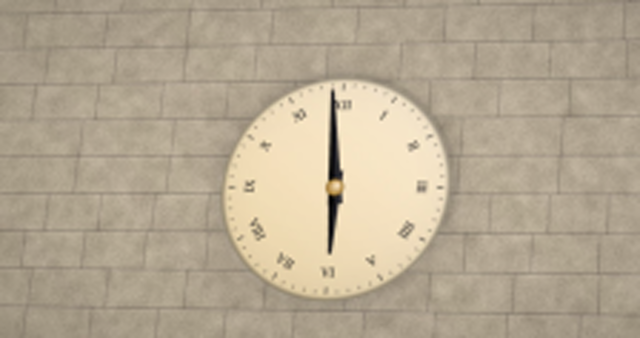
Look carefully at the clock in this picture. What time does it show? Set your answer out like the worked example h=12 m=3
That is h=5 m=59
